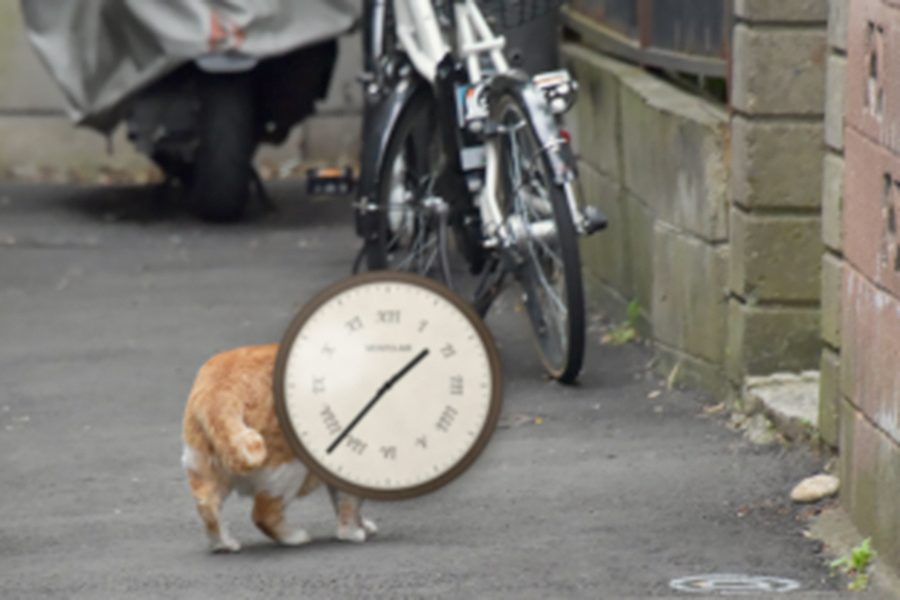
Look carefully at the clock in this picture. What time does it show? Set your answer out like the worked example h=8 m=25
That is h=1 m=37
